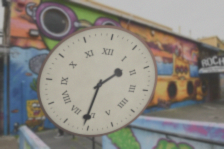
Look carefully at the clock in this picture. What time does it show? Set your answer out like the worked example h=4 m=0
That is h=1 m=31
